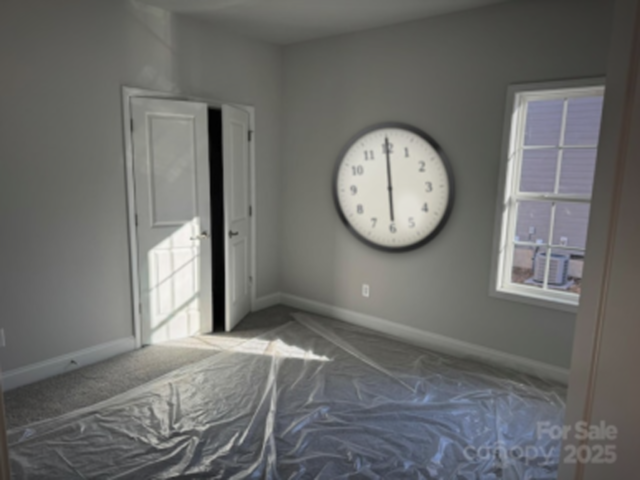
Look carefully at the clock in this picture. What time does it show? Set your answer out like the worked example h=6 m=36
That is h=6 m=0
